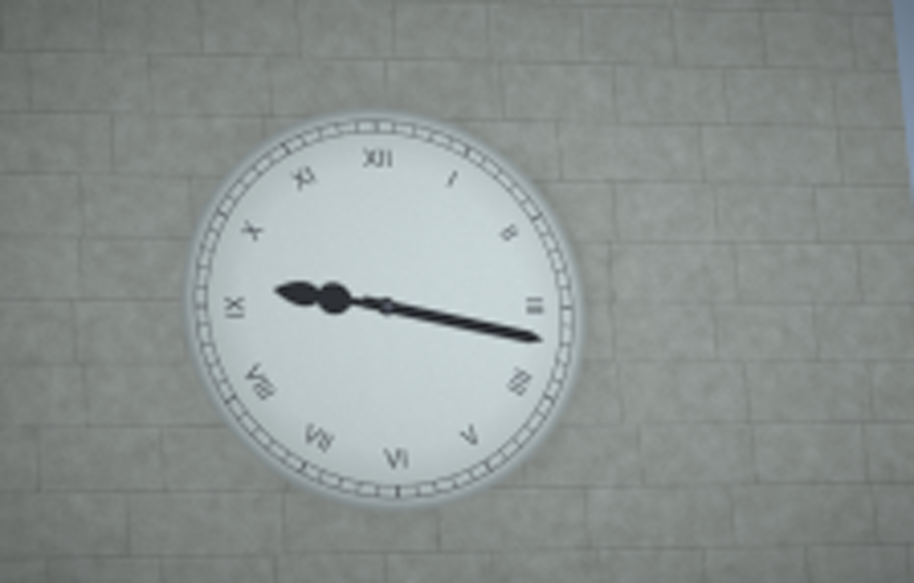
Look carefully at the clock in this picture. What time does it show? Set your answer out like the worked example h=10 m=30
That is h=9 m=17
